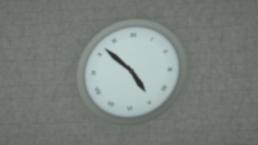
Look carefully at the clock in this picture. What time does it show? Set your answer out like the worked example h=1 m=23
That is h=4 m=52
